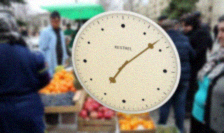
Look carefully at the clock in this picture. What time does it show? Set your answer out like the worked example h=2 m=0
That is h=7 m=8
